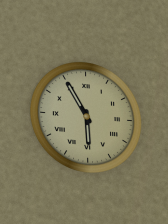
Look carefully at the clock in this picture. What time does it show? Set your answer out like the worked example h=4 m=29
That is h=5 m=55
